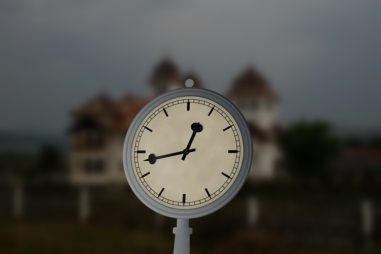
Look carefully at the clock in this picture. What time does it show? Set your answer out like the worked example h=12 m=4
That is h=12 m=43
